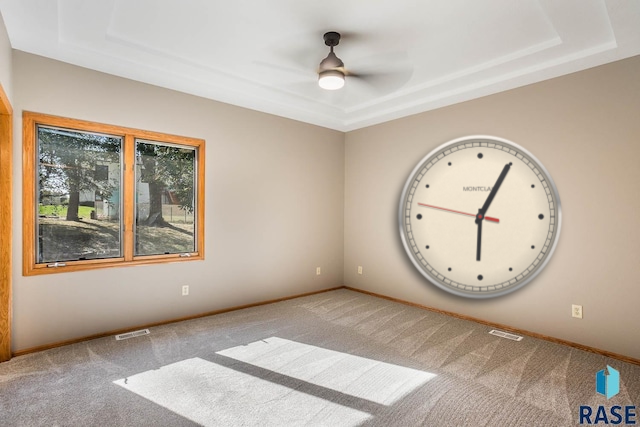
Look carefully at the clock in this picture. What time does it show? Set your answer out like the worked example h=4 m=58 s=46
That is h=6 m=4 s=47
